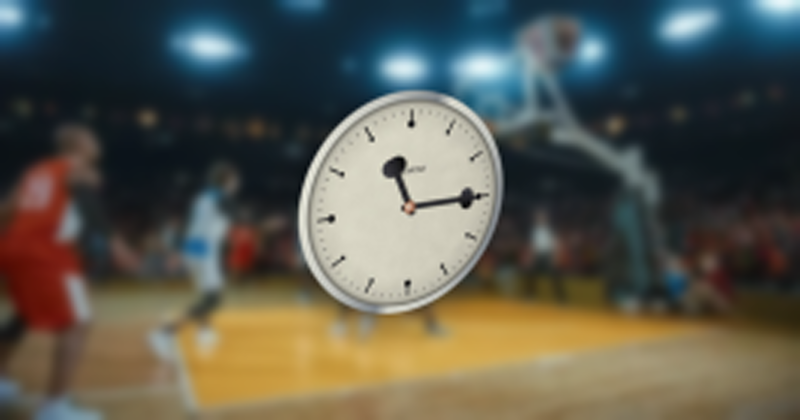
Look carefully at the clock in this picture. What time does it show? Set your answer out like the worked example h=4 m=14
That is h=11 m=15
